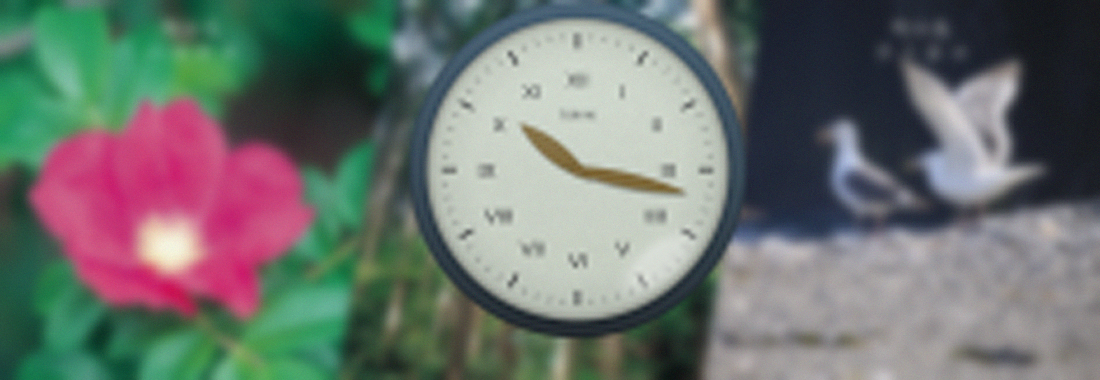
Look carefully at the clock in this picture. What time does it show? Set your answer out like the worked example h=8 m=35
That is h=10 m=17
